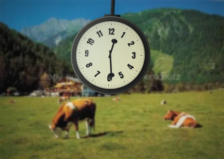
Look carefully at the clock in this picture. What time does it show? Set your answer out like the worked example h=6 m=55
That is h=12 m=29
